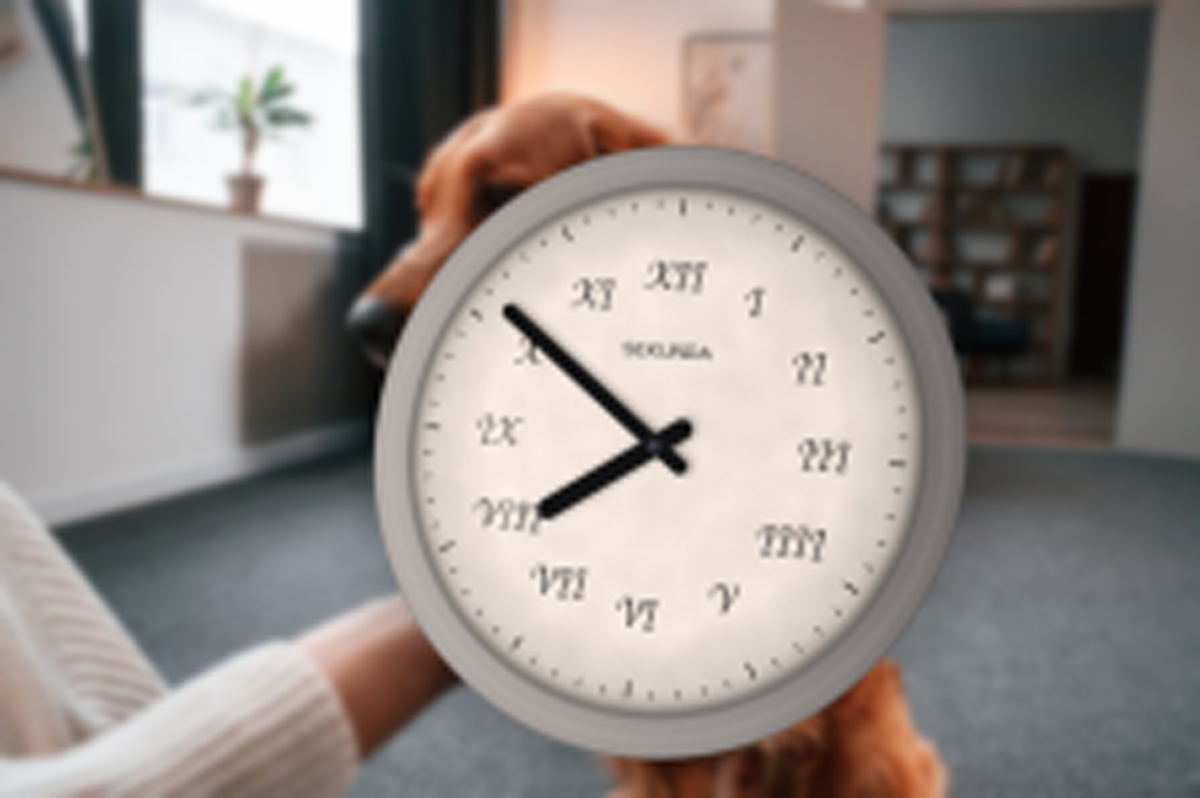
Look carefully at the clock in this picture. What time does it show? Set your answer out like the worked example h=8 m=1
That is h=7 m=51
